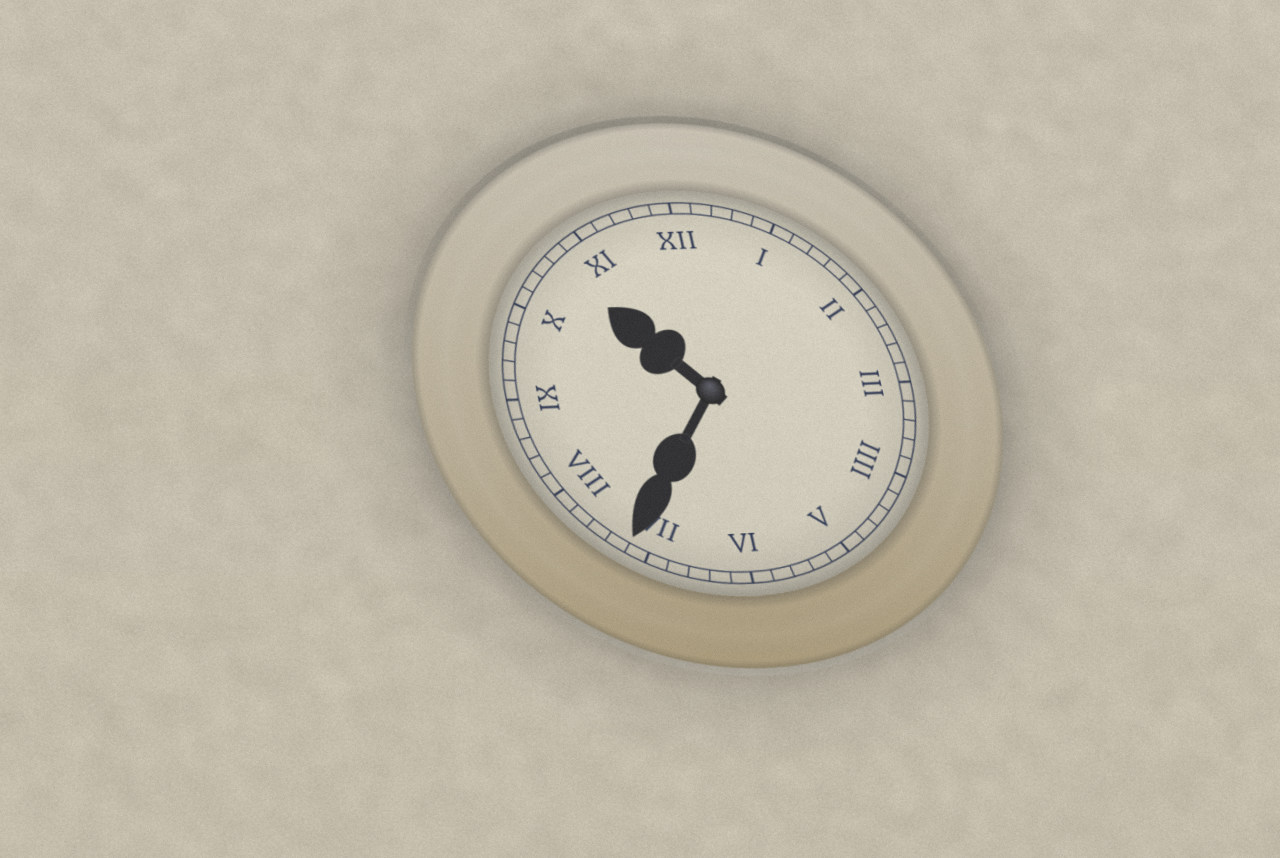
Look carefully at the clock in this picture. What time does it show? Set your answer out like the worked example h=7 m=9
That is h=10 m=36
